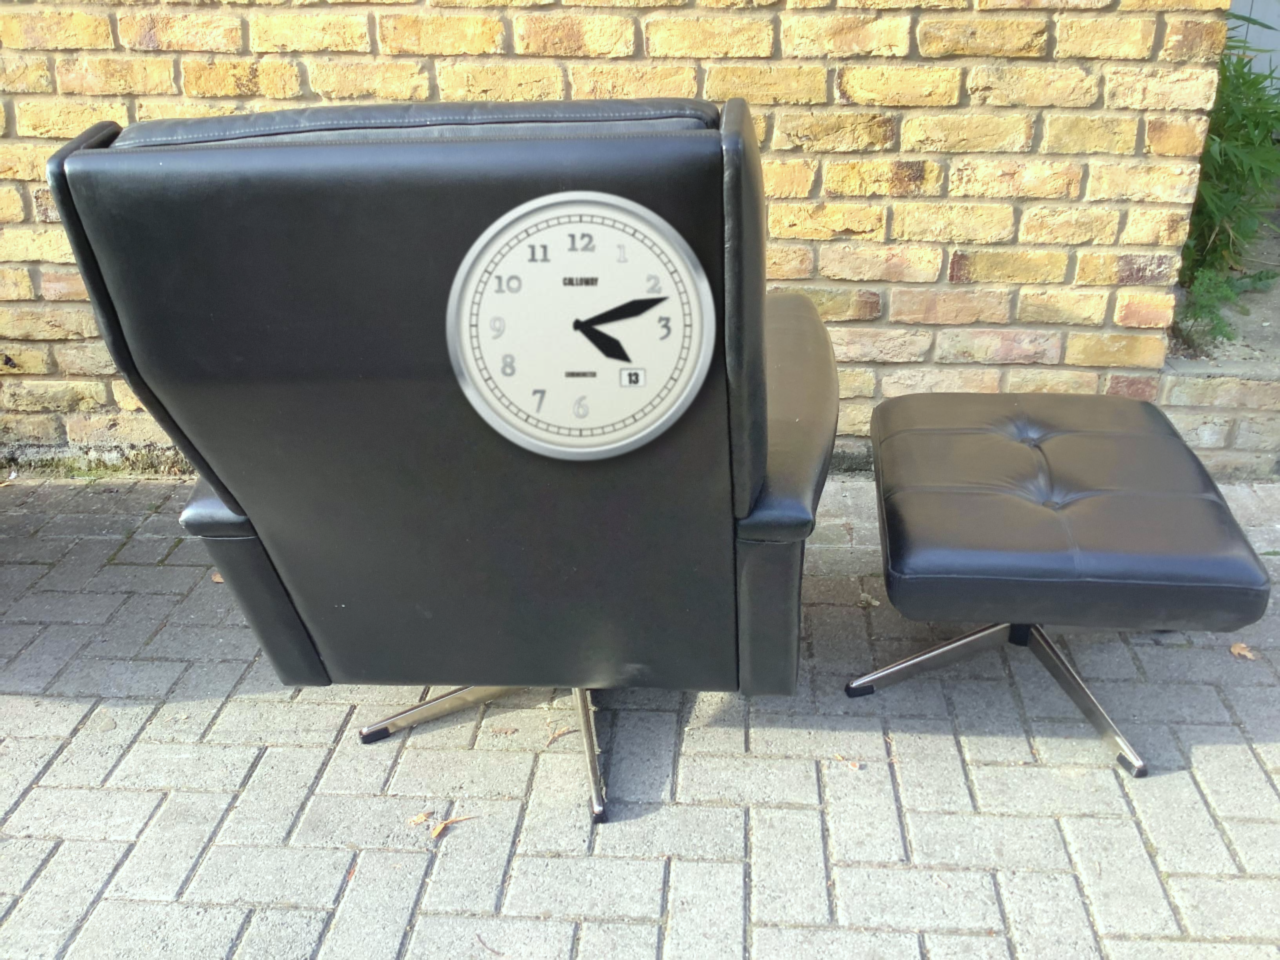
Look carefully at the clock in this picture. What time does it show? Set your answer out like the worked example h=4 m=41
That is h=4 m=12
